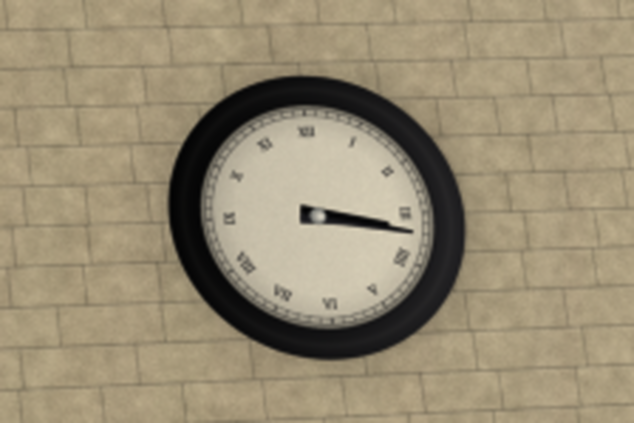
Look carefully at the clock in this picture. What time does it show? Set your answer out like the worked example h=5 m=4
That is h=3 m=17
